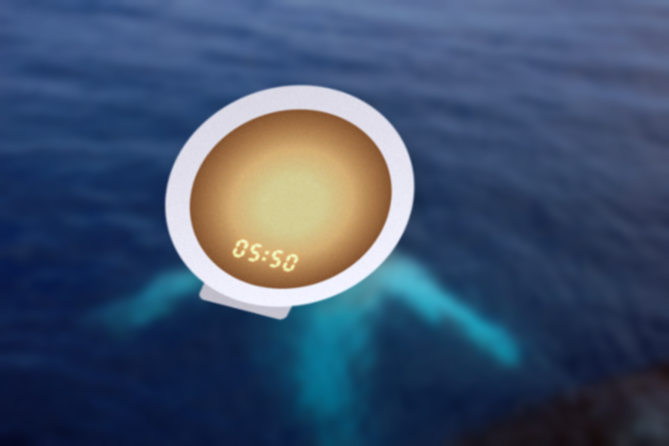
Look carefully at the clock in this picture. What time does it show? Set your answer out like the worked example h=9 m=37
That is h=5 m=50
